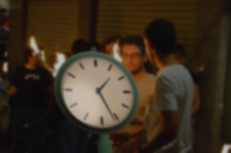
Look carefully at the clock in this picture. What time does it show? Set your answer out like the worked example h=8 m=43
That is h=1 m=26
